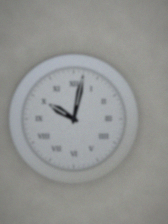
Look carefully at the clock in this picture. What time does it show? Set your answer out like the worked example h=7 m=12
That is h=10 m=2
